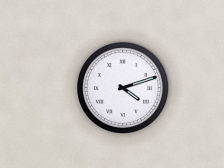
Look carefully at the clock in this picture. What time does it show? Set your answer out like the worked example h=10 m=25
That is h=4 m=12
